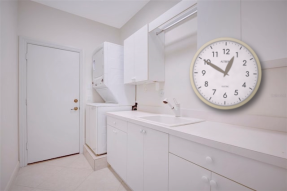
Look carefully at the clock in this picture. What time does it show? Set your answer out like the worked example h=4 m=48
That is h=12 m=50
